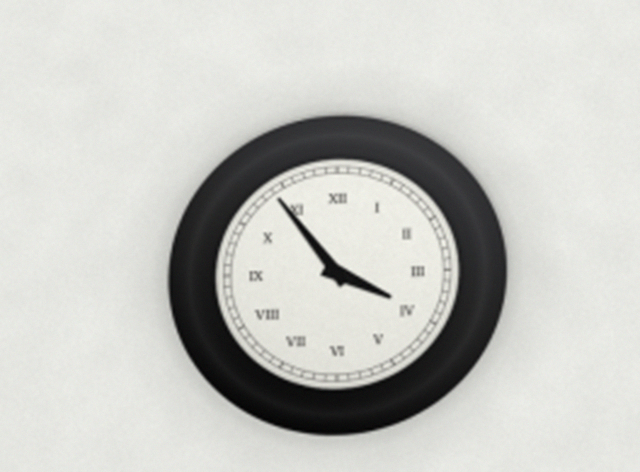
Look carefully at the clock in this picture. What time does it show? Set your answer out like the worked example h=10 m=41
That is h=3 m=54
